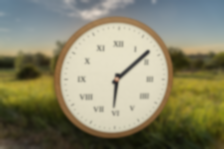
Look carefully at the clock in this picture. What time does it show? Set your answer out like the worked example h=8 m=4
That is h=6 m=8
